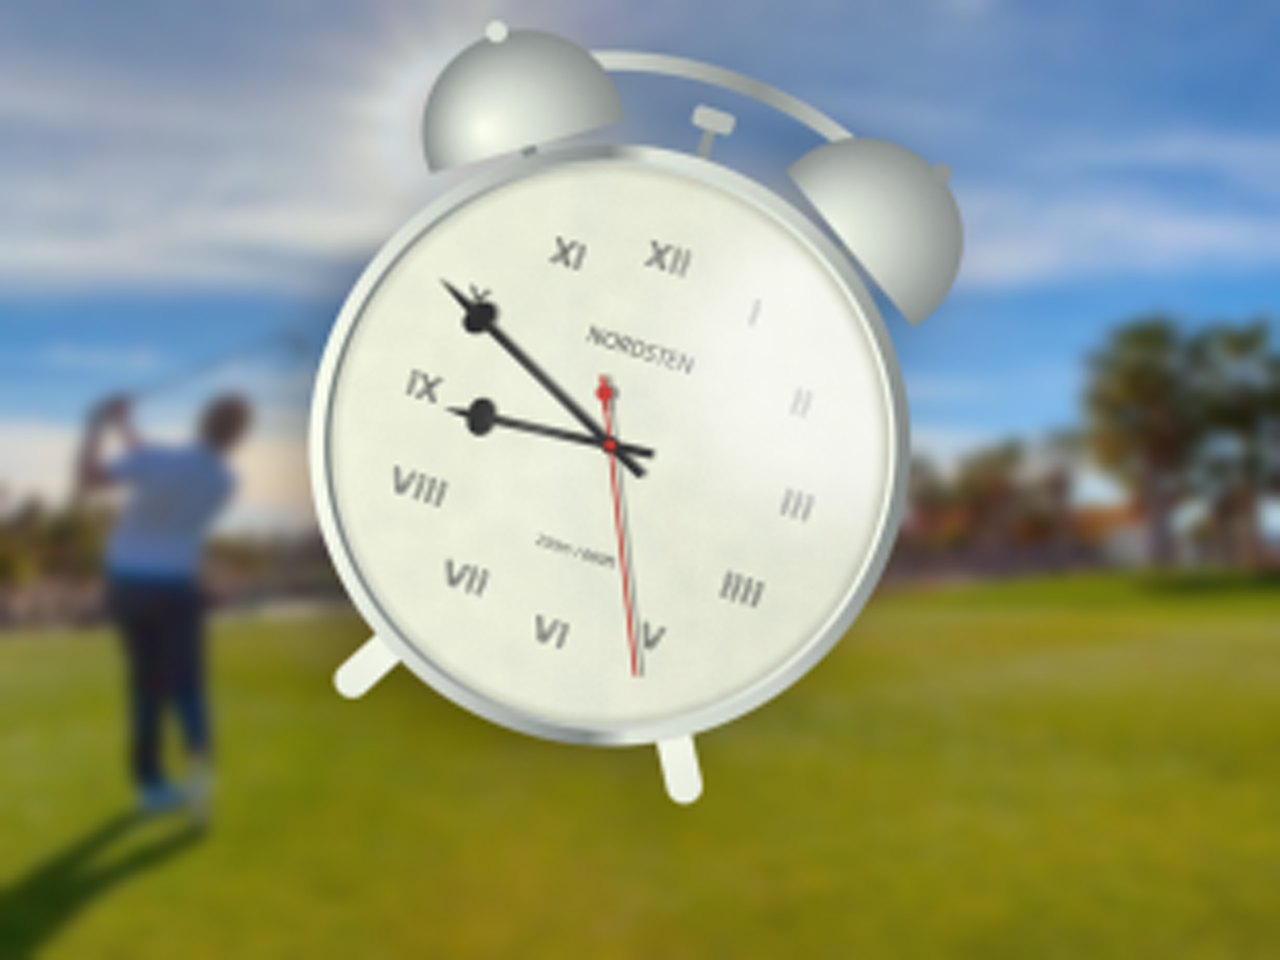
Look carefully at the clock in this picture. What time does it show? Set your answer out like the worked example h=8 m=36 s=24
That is h=8 m=49 s=26
